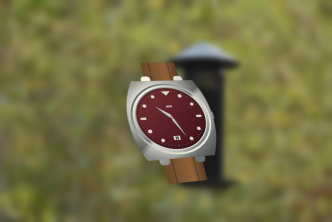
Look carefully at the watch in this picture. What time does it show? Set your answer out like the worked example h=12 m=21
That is h=10 m=26
